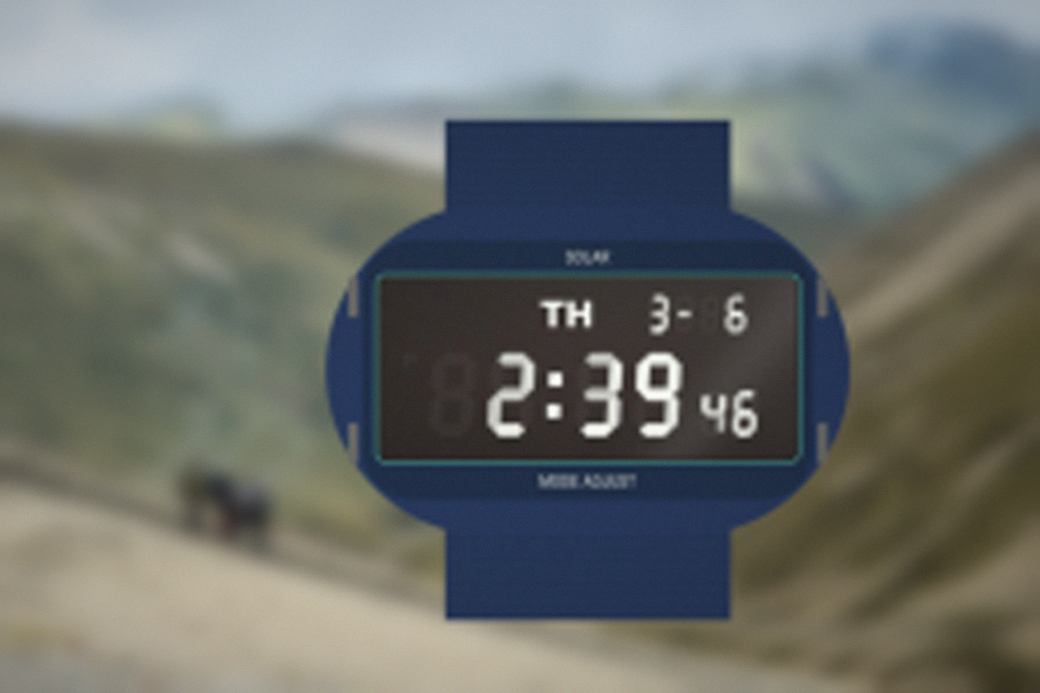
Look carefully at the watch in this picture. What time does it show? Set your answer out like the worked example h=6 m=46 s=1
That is h=2 m=39 s=46
